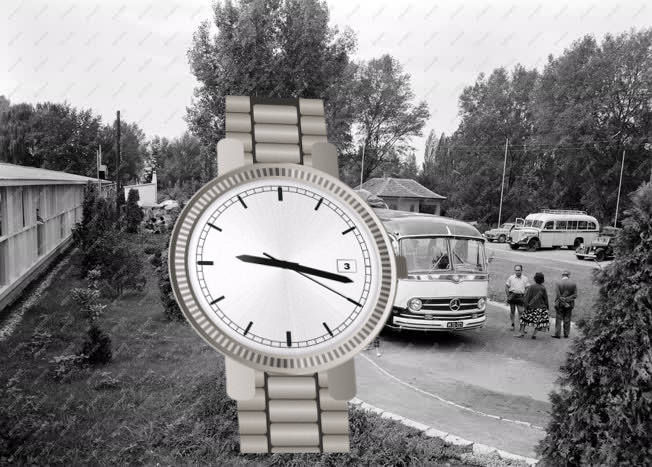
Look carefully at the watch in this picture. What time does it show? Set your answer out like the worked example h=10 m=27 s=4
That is h=9 m=17 s=20
